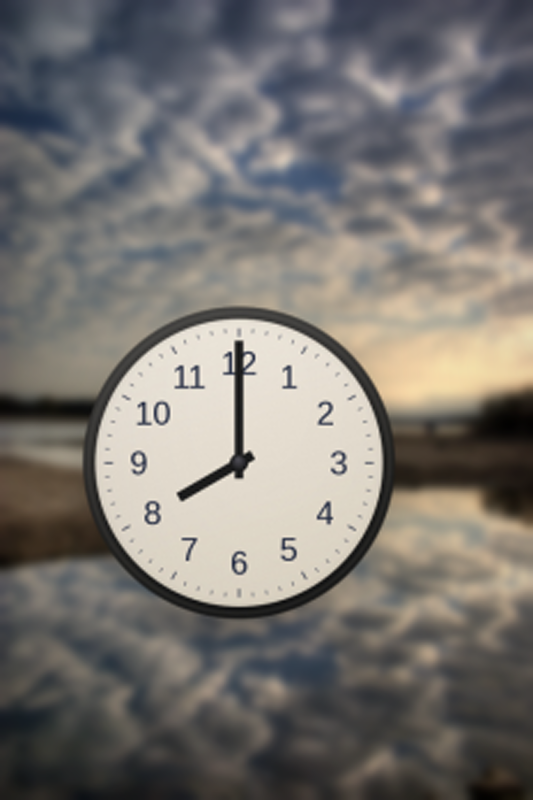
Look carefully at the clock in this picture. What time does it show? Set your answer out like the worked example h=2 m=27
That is h=8 m=0
